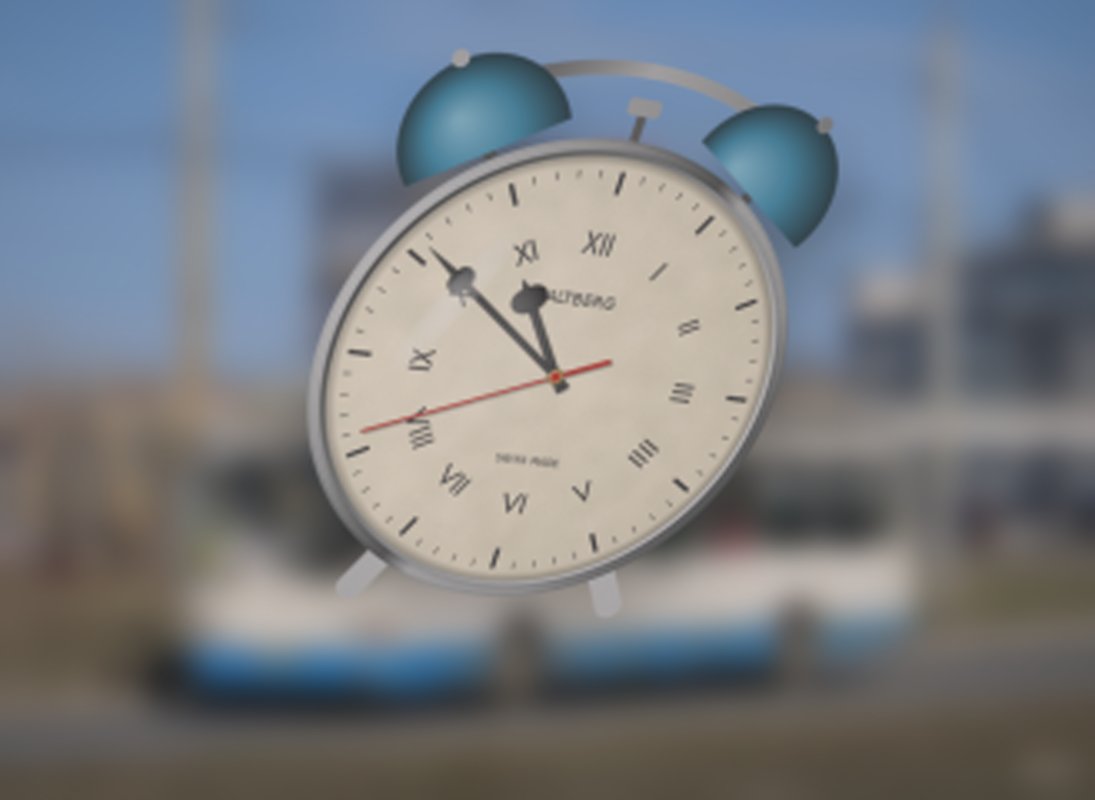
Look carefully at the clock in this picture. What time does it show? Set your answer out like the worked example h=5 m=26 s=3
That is h=10 m=50 s=41
